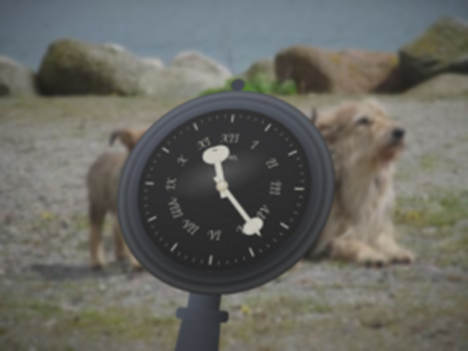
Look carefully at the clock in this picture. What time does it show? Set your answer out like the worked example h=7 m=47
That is h=11 m=23
